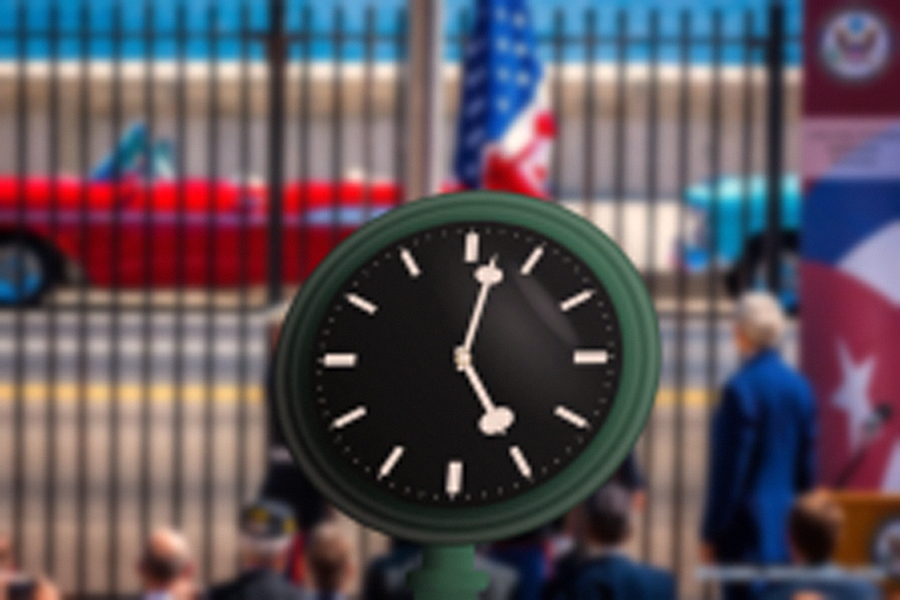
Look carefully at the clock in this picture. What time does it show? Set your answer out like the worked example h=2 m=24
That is h=5 m=2
